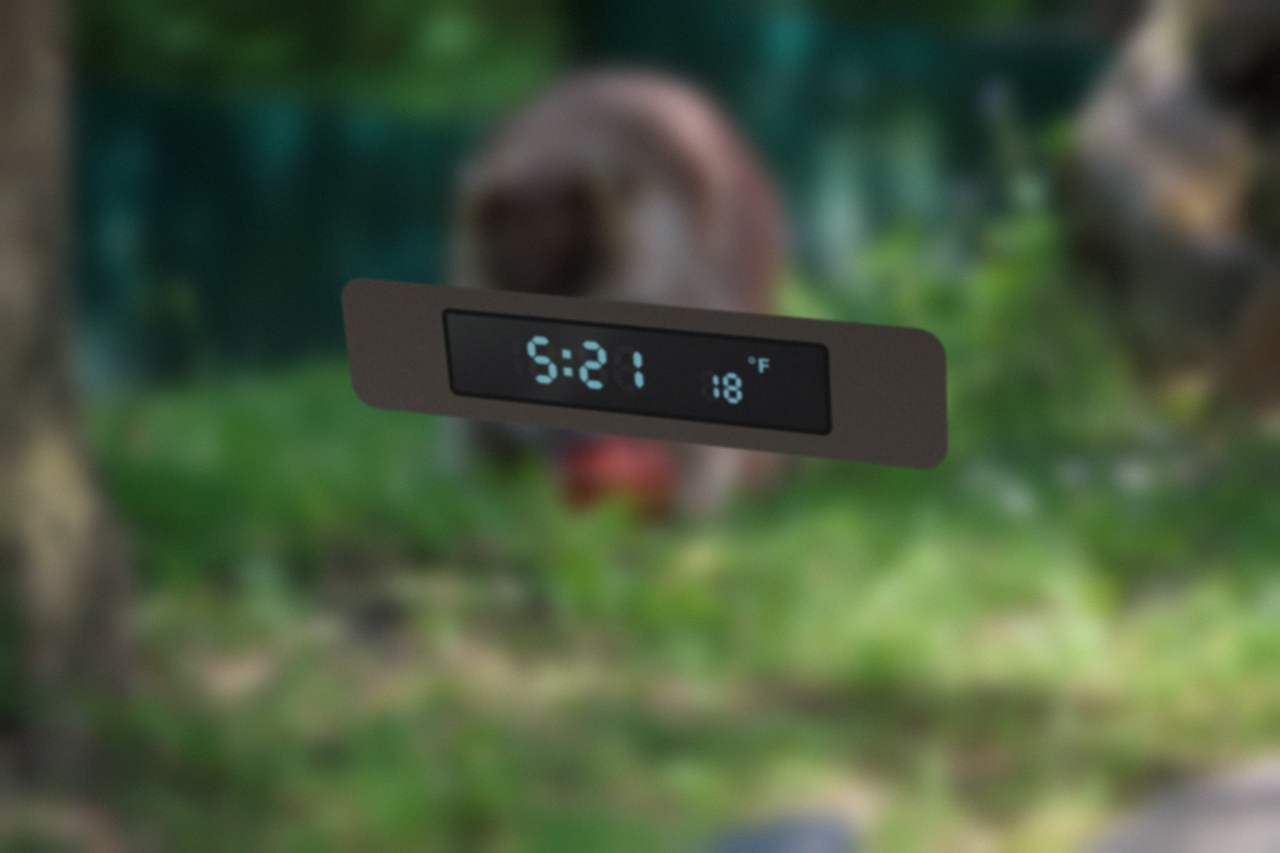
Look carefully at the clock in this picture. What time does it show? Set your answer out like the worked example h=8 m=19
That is h=5 m=21
